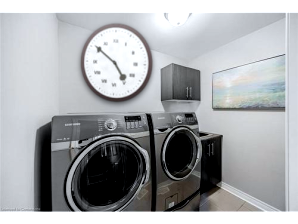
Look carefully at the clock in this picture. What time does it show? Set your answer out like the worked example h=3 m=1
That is h=4 m=51
